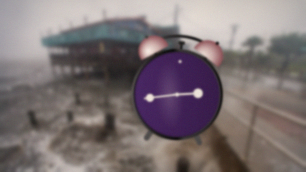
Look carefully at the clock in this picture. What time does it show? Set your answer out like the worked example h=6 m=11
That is h=2 m=43
